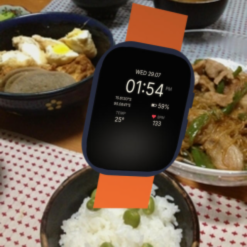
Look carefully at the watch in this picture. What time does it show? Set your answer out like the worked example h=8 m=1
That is h=1 m=54
